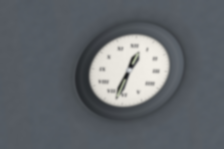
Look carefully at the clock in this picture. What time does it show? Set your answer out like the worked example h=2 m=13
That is h=12 m=32
